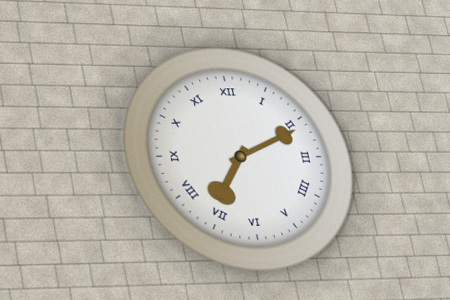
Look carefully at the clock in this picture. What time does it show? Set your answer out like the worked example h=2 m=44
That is h=7 m=11
